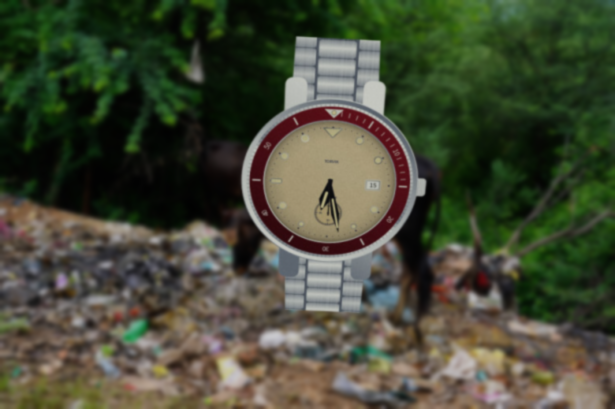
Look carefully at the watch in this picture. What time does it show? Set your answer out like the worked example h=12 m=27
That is h=6 m=28
